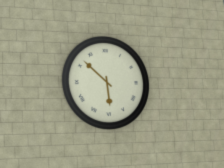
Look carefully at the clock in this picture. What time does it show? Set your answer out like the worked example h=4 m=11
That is h=5 m=52
